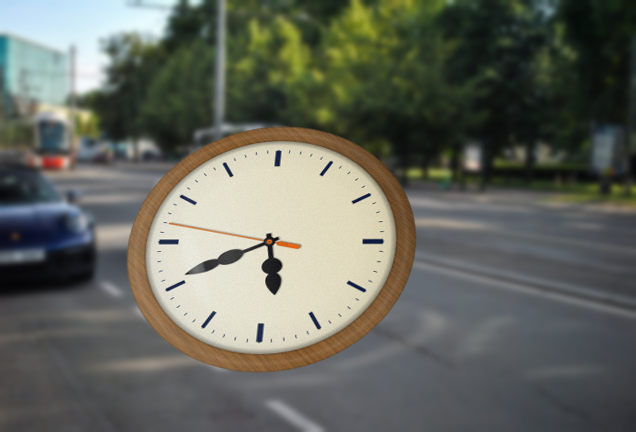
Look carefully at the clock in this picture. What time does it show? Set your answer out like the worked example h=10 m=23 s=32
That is h=5 m=40 s=47
